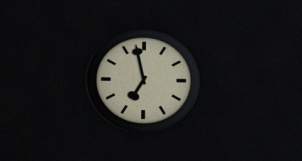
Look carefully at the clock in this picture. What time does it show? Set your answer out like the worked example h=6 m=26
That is h=6 m=58
